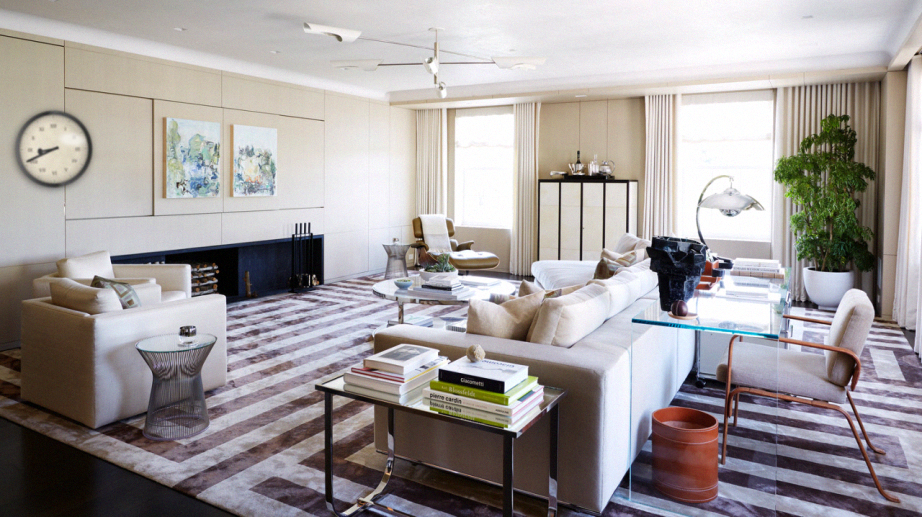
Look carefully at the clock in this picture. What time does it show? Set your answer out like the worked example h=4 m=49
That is h=8 m=41
